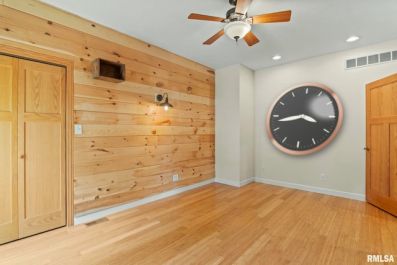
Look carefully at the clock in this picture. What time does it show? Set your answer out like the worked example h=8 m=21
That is h=3 m=43
